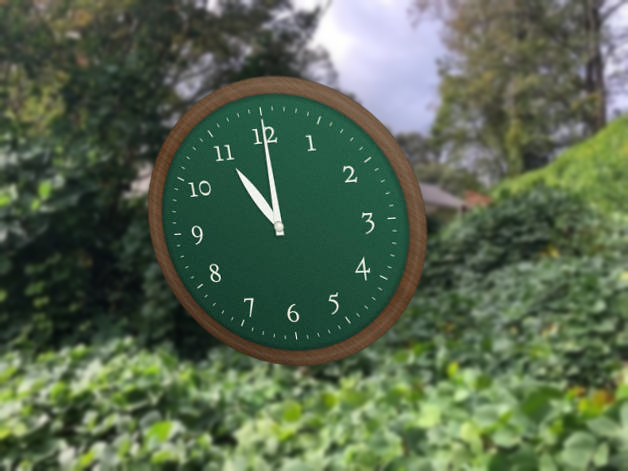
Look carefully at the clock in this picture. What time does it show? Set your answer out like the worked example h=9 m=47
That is h=11 m=0
